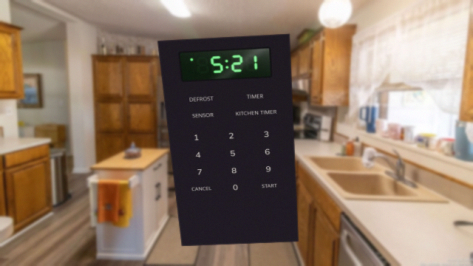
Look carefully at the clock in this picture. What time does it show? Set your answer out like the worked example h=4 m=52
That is h=5 m=21
